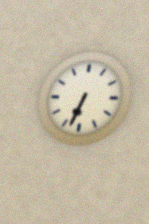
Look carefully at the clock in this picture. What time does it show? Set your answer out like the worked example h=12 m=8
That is h=6 m=33
